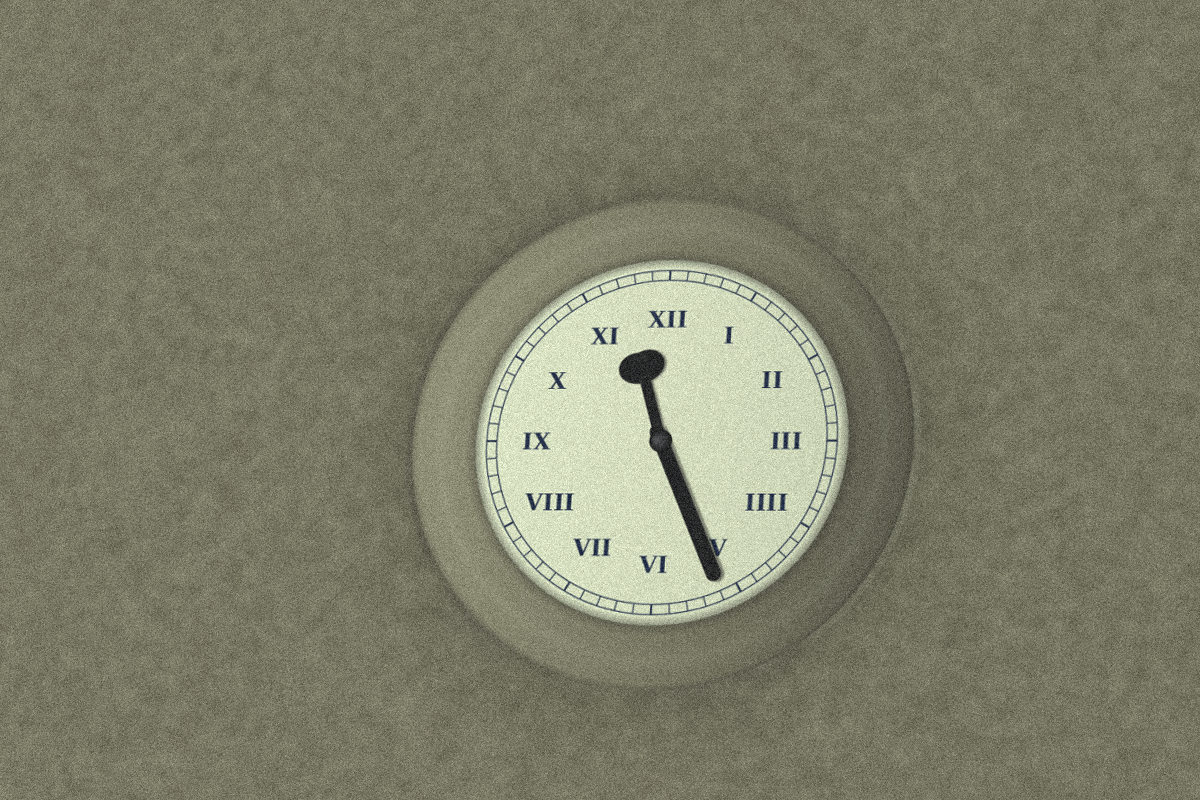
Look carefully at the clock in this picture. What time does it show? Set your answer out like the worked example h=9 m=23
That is h=11 m=26
